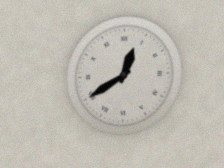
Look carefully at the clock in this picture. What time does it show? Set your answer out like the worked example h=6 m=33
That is h=12 m=40
